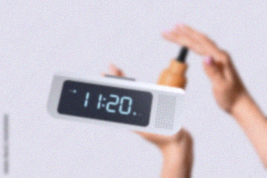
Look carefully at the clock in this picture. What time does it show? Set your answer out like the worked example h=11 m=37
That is h=11 m=20
